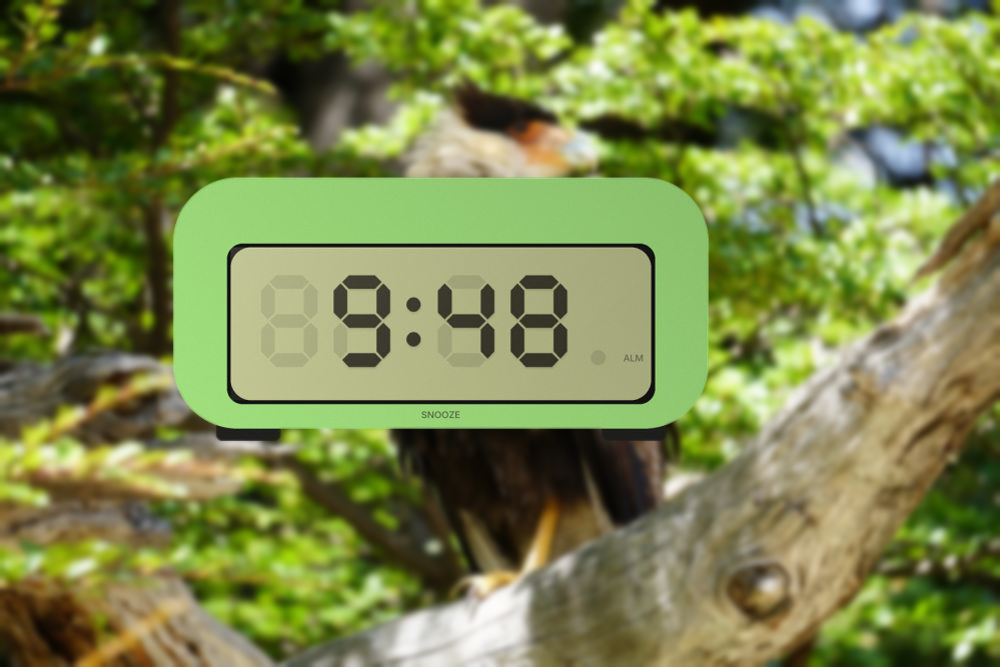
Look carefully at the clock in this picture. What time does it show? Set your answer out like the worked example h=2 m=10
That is h=9 m=48
